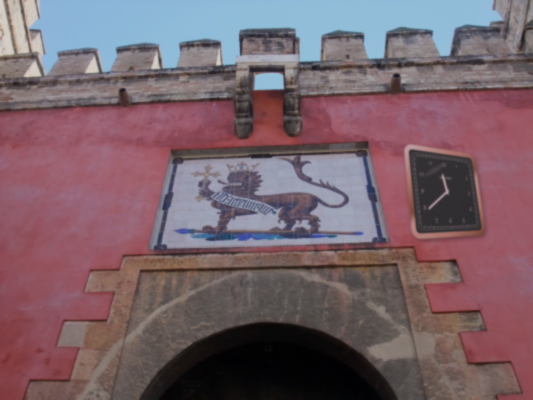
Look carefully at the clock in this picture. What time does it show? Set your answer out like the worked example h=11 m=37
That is h=11 m=39
